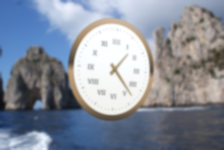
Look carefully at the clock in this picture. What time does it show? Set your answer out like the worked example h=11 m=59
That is h=1 m=23
